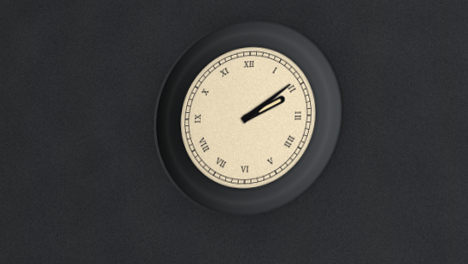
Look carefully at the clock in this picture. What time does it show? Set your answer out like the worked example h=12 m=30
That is h=2 m=9
